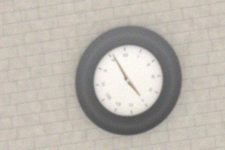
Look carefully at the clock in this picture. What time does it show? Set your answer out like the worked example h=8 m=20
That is h=4 m=56
